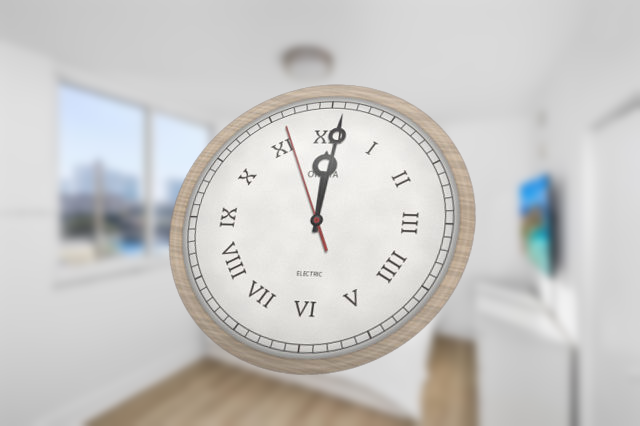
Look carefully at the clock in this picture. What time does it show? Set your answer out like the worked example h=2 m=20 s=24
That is h=12 m=0 s=56
